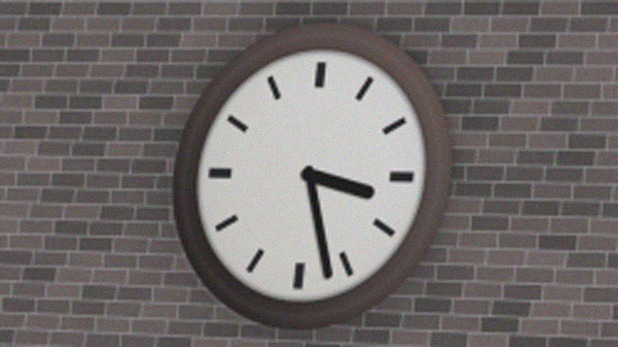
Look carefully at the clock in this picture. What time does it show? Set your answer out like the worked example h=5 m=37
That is h=3 m=27
